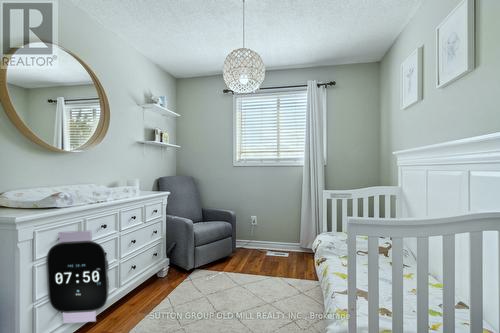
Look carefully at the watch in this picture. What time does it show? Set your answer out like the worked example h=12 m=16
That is h=7 m=50
